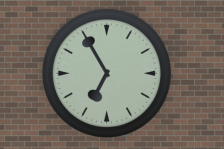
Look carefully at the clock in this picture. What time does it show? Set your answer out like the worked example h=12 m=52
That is h=6 m=55
